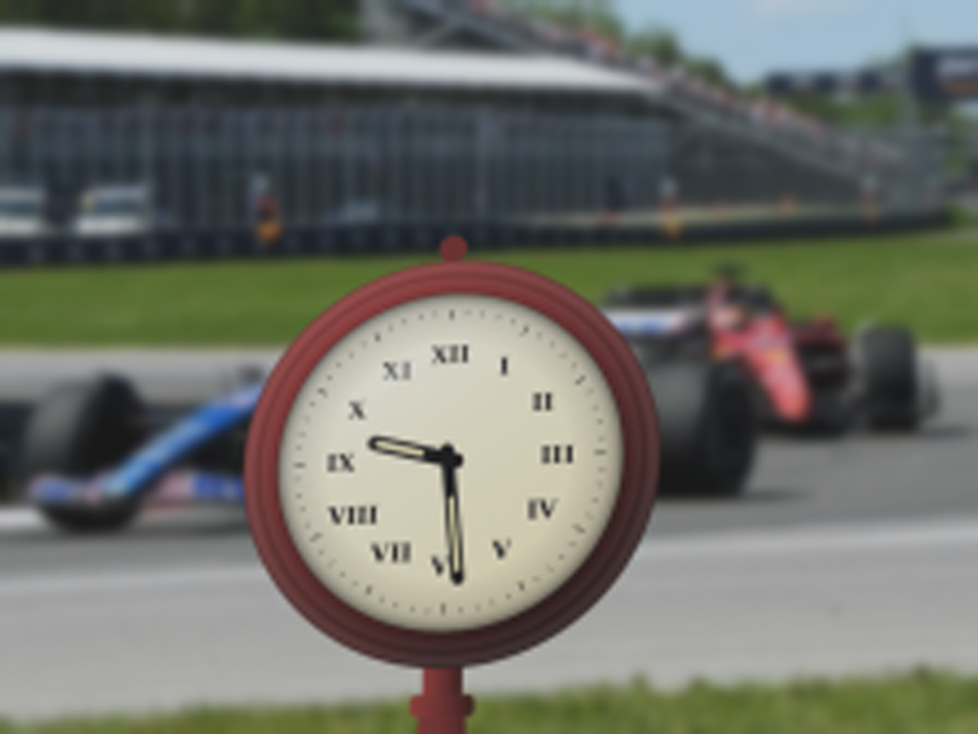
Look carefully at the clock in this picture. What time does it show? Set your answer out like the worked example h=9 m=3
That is h=9 m=29
